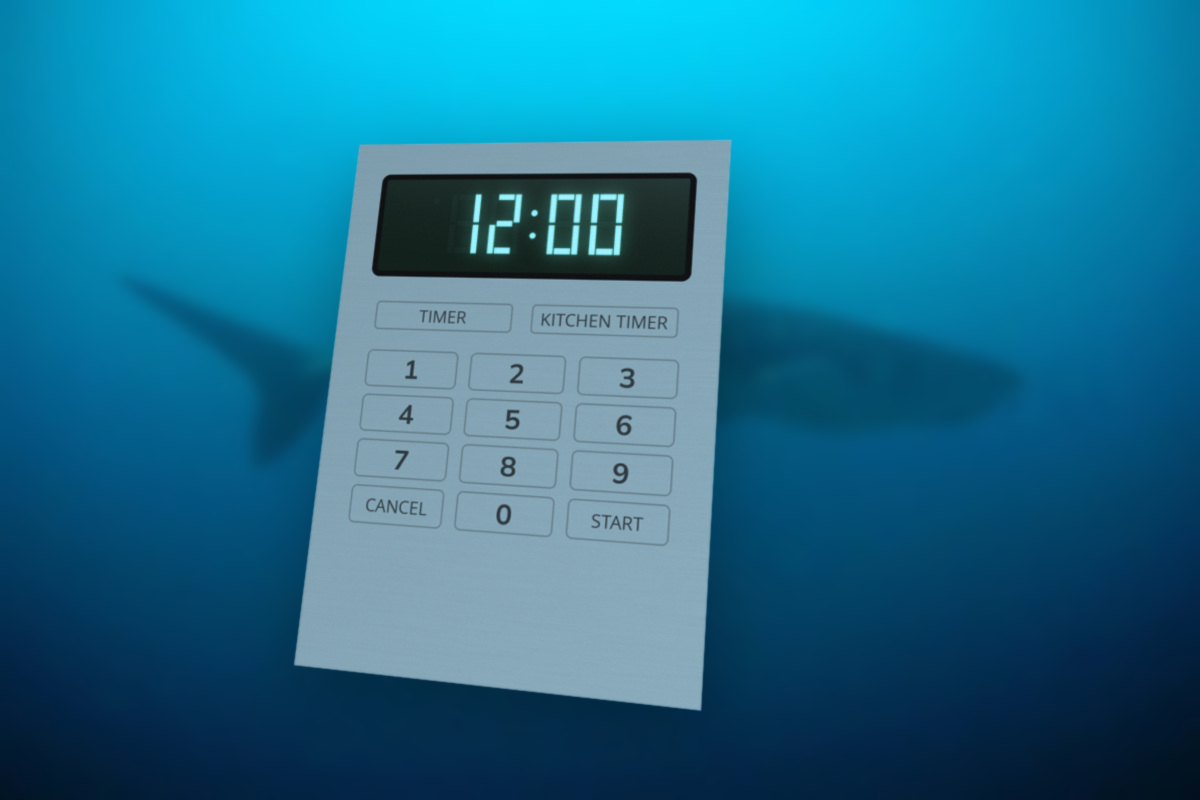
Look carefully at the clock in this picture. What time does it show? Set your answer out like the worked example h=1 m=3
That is h=12 m=0
